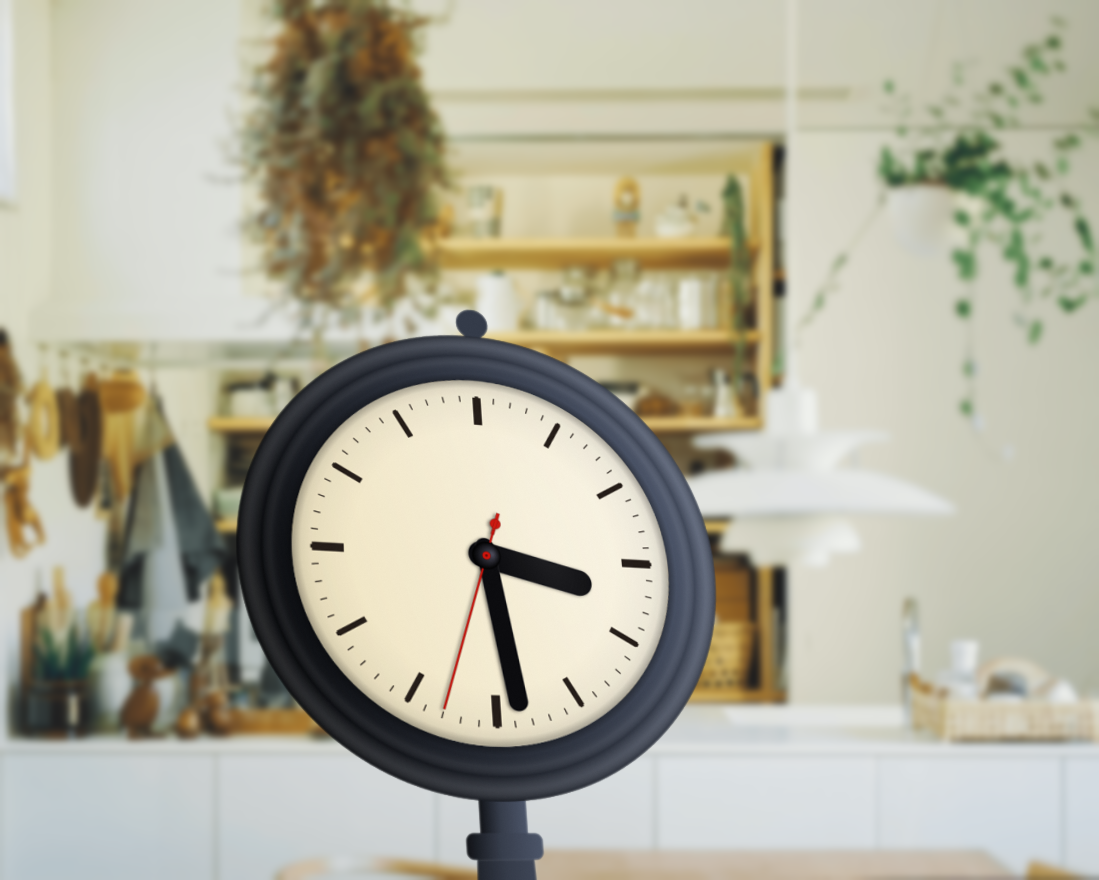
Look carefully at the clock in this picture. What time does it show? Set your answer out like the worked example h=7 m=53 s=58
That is h=3 m=28 s=33
